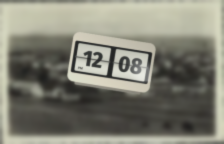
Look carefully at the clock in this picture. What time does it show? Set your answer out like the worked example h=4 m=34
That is h=12 m=8
